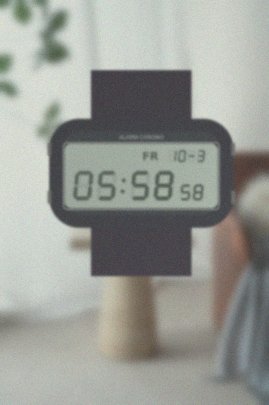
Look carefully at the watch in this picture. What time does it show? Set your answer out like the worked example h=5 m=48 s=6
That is h=5 m=58 s=58
